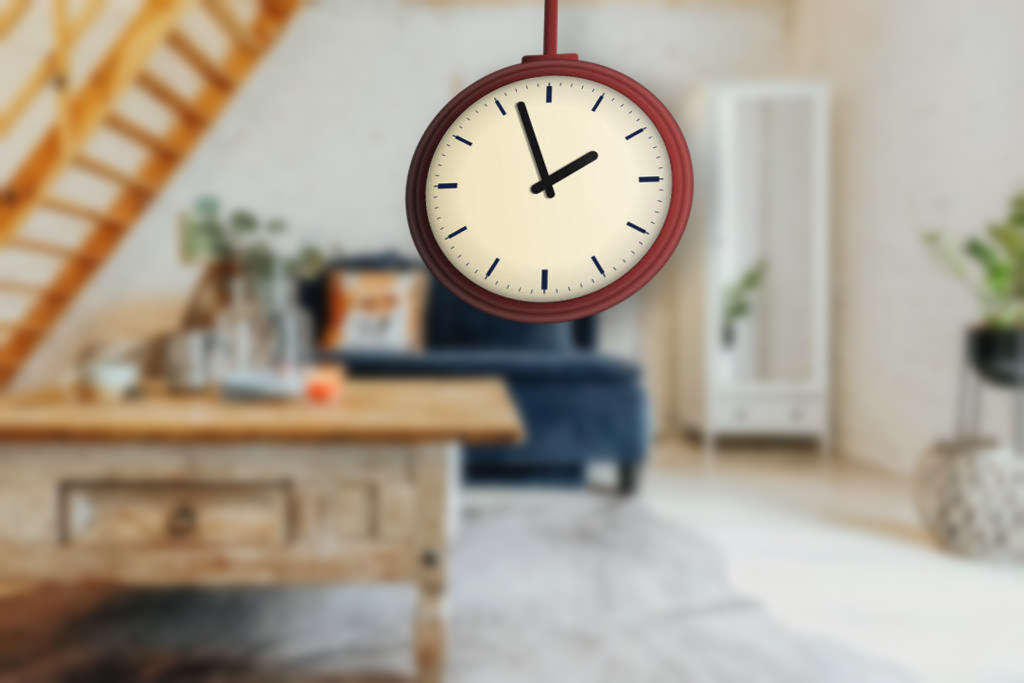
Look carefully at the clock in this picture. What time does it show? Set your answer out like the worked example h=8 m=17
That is h=1 m=57
